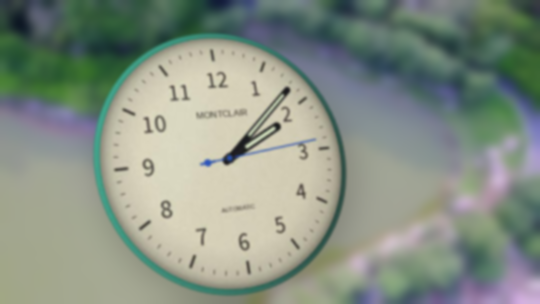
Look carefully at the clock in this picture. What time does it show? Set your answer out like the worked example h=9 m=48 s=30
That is h=2 m=8 s=14
